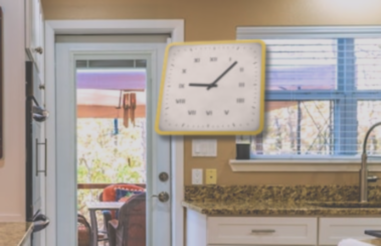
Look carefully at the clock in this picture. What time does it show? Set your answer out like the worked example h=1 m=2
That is h=9 m=7
